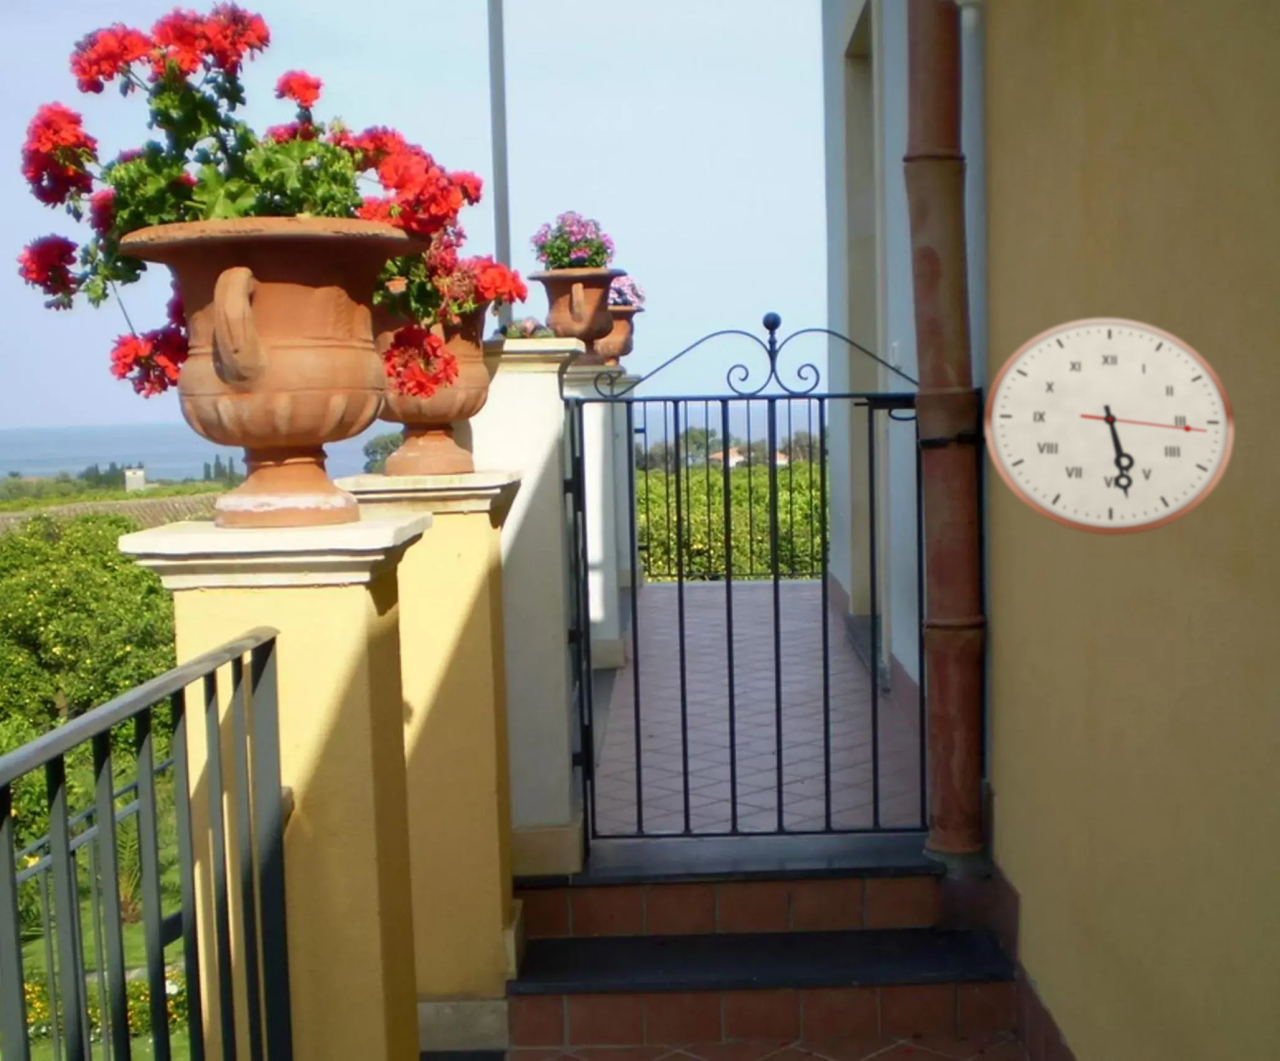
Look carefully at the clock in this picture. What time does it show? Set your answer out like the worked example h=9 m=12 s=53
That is h=5 m=28 s=16
